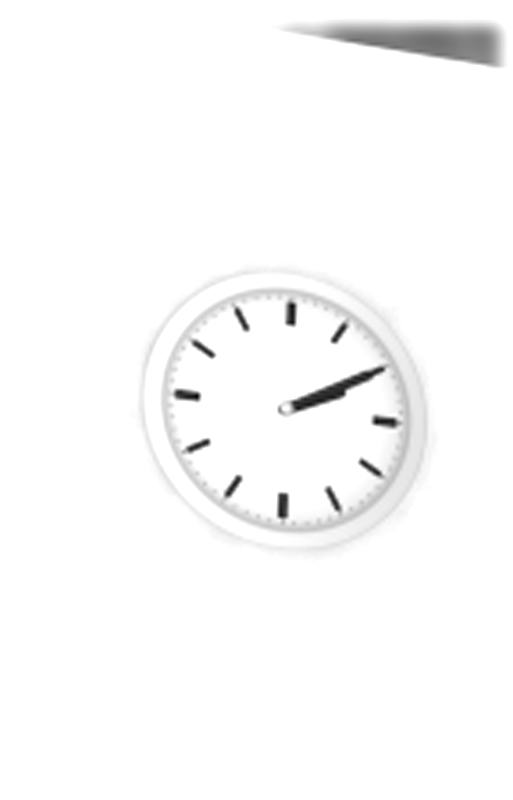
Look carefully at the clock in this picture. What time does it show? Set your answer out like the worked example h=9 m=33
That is h=2 m=10
